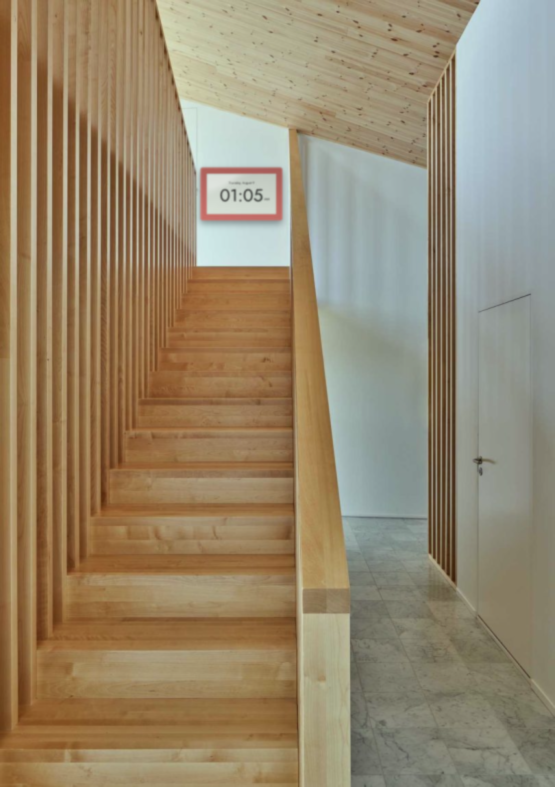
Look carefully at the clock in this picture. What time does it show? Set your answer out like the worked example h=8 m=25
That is h=1 m=5
